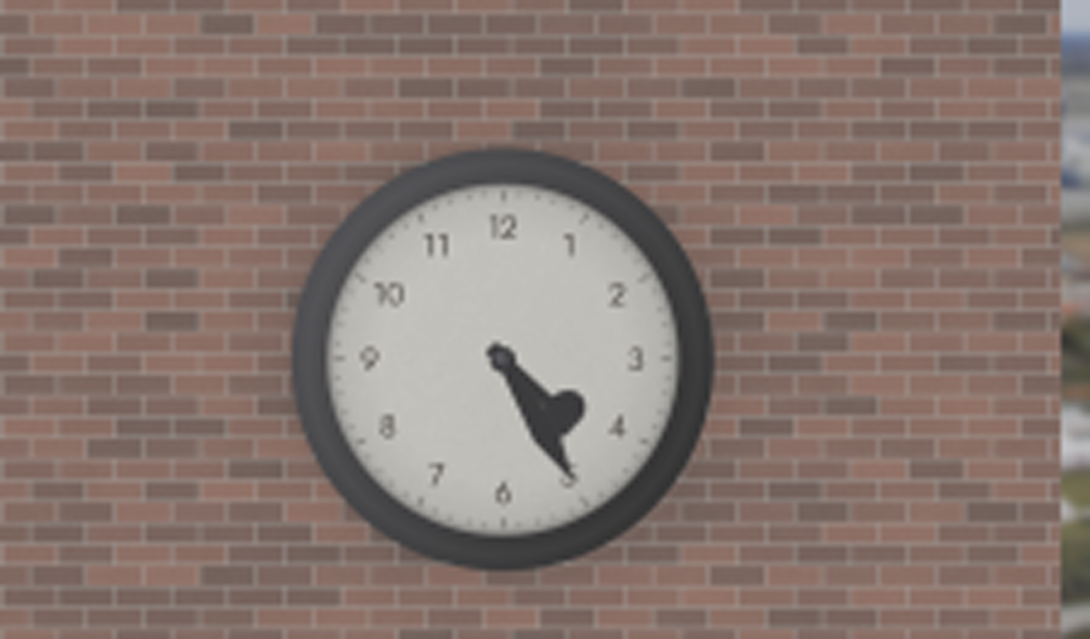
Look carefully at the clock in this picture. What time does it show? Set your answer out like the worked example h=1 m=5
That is h=4 m=25
